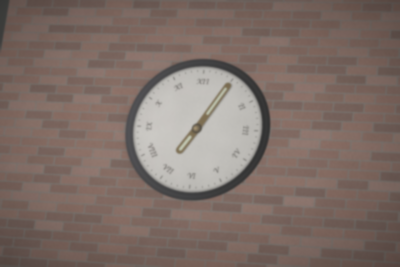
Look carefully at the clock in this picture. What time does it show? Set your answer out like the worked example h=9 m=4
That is h=7 m=5
